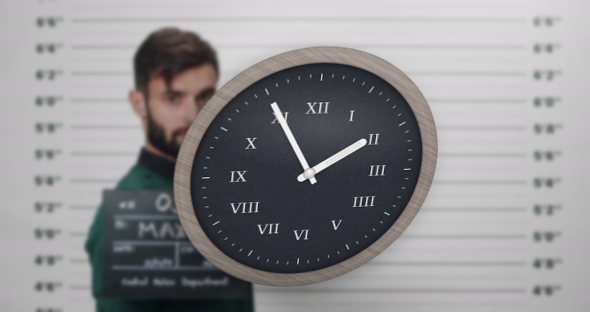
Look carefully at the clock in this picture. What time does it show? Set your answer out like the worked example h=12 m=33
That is h=1 m=55
